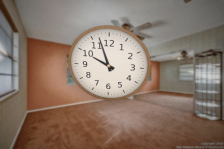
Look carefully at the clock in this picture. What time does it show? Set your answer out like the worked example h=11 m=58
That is h=9 m=57
